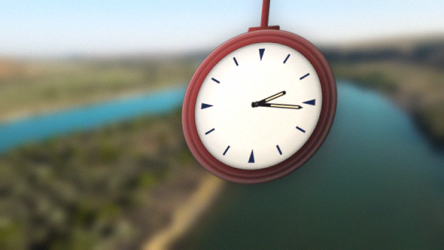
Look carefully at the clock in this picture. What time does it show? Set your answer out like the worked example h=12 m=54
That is h=2 m=16
